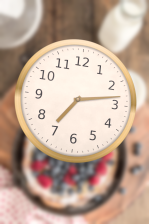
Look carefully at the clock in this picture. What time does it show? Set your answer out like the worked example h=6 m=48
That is h=7 m=13
